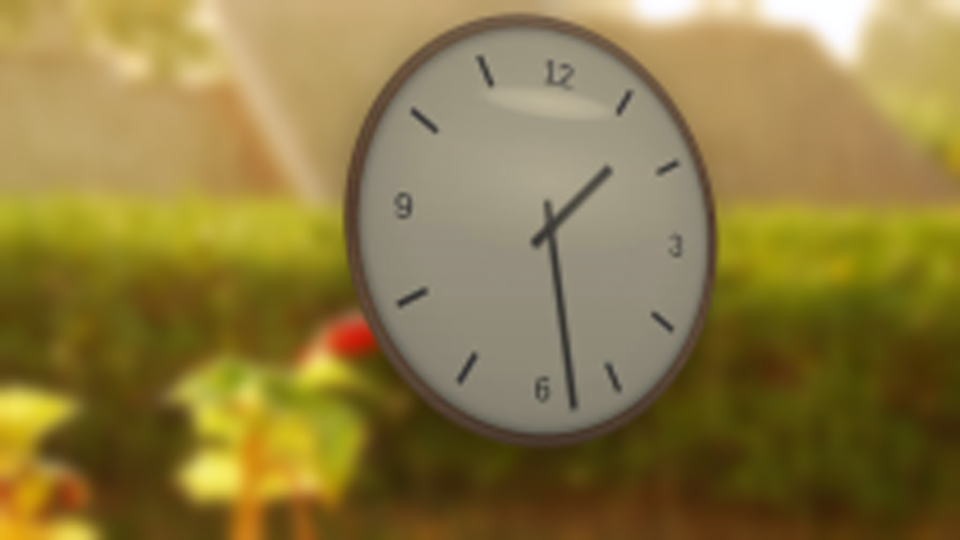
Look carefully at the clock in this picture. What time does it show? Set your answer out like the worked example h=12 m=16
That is h=1 m=28
